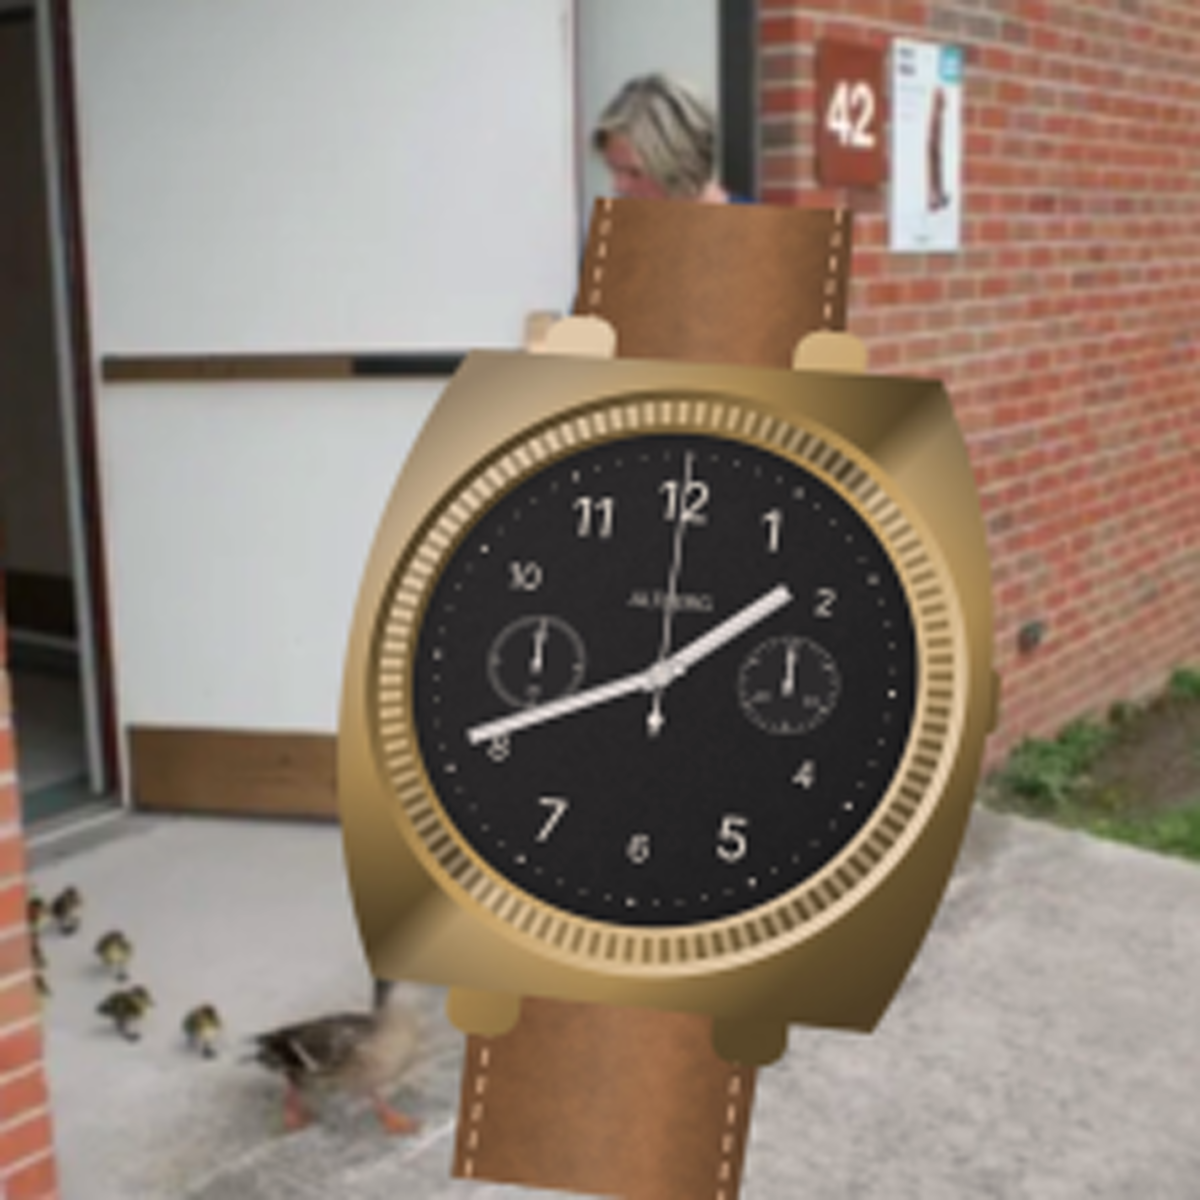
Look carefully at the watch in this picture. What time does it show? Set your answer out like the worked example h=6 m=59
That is h=1 m=41
